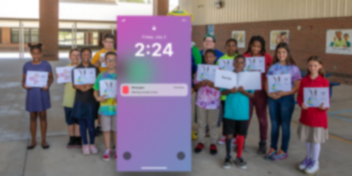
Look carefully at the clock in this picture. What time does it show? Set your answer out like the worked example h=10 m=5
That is h=2 m=24
